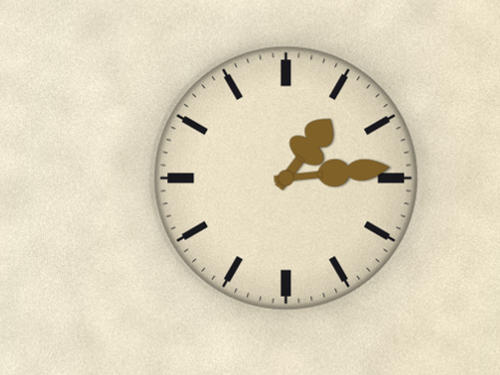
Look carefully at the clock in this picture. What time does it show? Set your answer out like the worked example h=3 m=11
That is h=1 m=14
